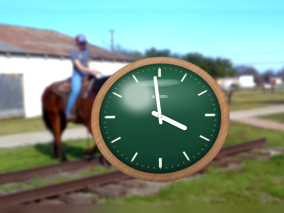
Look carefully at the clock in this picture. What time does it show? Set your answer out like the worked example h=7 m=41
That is h=3 m=59
